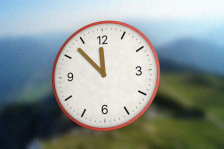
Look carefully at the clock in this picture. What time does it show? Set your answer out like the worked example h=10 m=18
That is h=11 m=53
